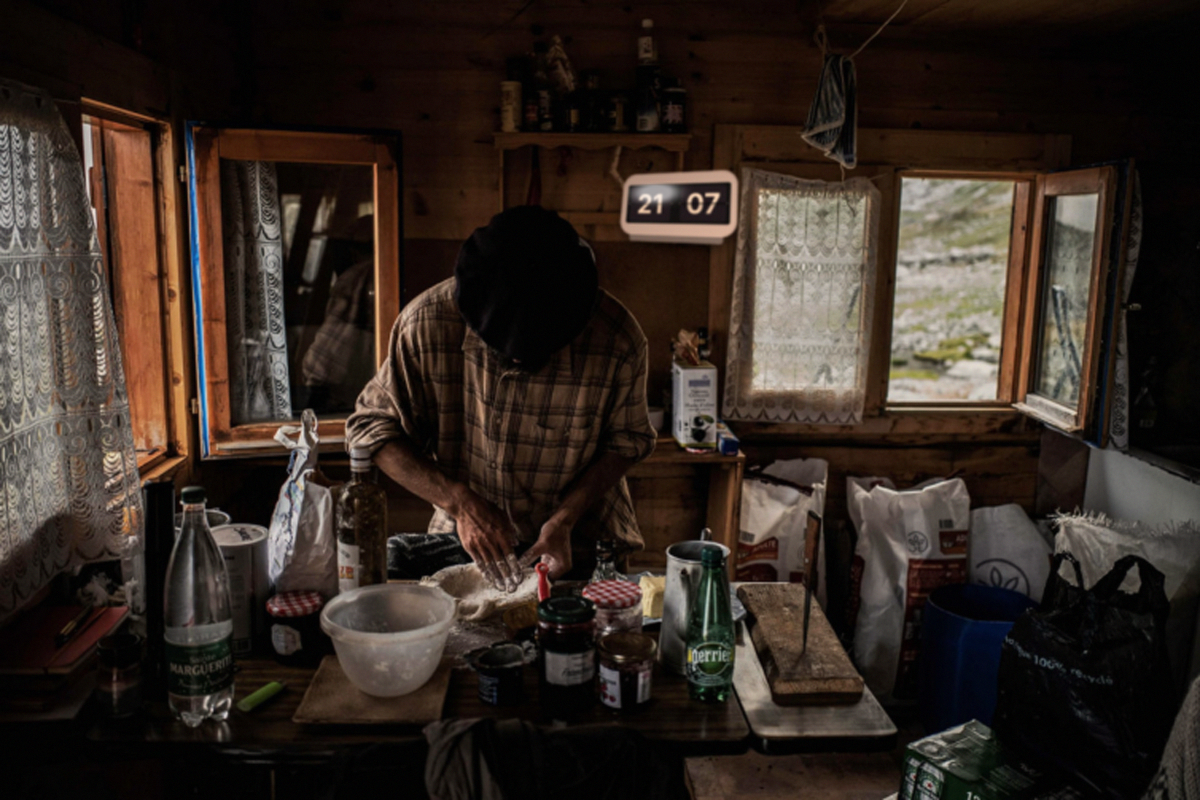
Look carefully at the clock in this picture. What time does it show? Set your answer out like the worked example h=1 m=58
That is h=21 m=7
